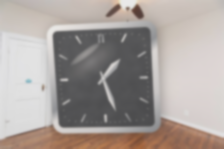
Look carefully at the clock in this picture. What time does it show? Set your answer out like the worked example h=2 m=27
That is h=1 m=27
